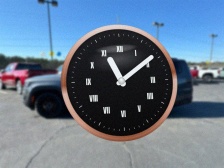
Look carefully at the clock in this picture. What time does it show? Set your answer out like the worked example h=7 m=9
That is h=11 m=9
